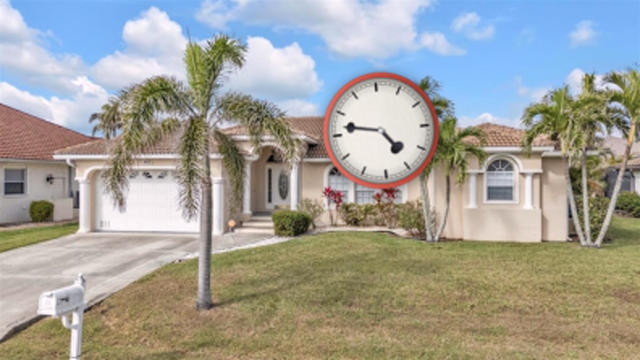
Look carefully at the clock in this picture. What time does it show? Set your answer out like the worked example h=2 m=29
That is h=4 m=47
